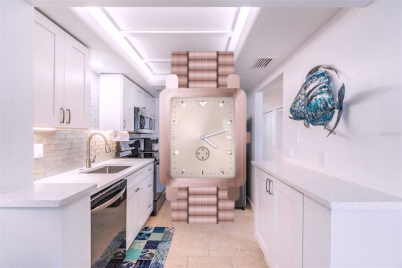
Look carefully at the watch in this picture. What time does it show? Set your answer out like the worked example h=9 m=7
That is h=4 m=12
